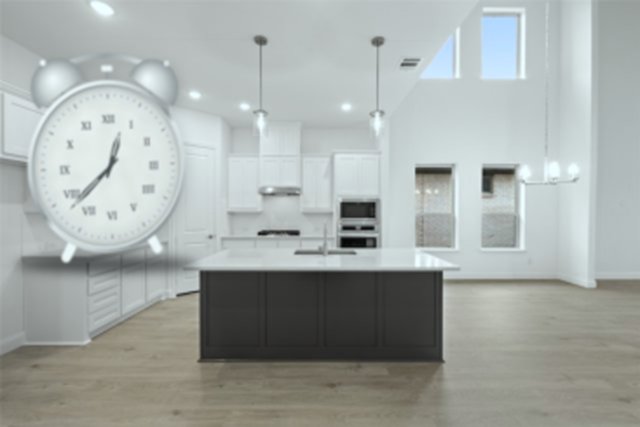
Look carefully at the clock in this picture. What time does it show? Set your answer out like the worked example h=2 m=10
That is h=12 m=38
